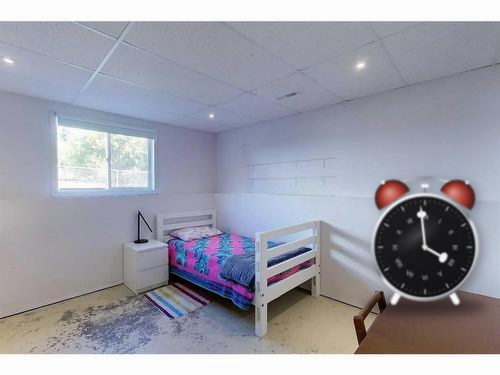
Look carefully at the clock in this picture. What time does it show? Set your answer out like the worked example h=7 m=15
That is h=3 m=59
